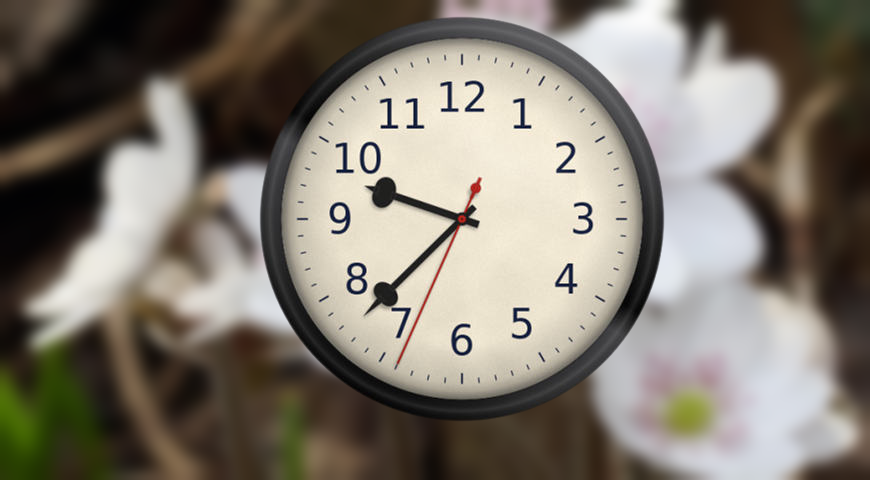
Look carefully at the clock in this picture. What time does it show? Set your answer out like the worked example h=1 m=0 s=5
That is h=9 m=37 s=34
